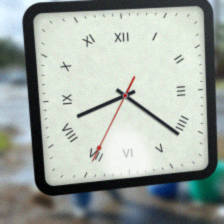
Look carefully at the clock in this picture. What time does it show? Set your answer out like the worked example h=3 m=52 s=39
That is h=8 m=21 s=35
